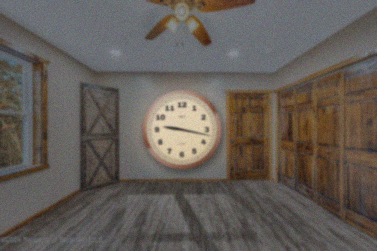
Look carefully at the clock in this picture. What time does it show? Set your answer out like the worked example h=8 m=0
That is h=9 m=17
